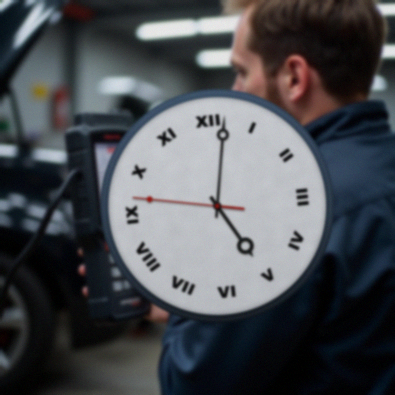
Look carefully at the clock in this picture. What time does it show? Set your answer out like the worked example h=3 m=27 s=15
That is h=5 m=1 s=47
